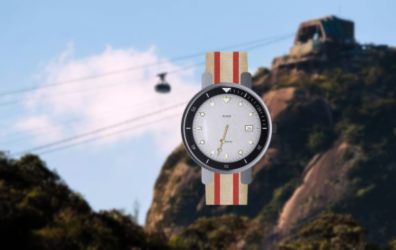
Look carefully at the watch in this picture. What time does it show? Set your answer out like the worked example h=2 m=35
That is h=6 m=33
